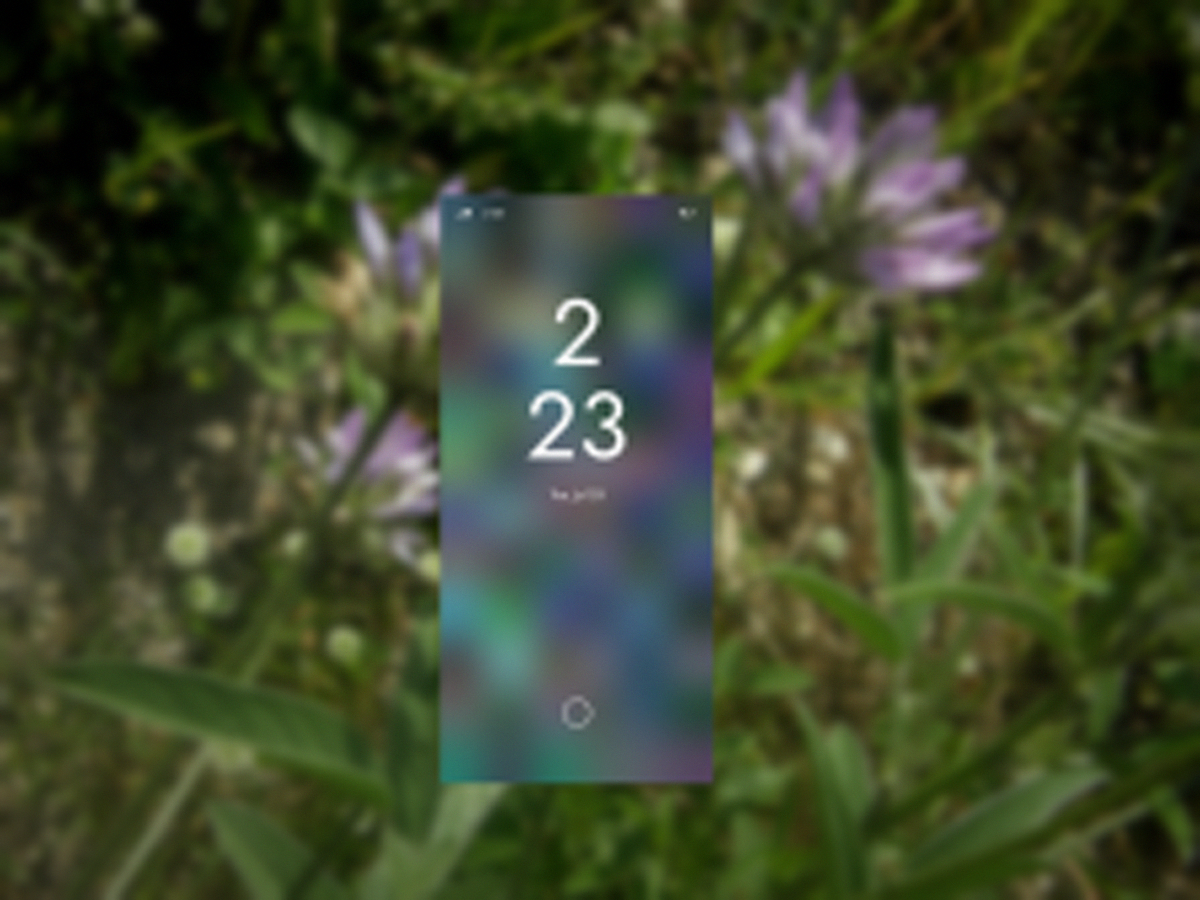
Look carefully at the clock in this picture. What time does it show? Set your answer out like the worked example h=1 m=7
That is h=2 m=23
